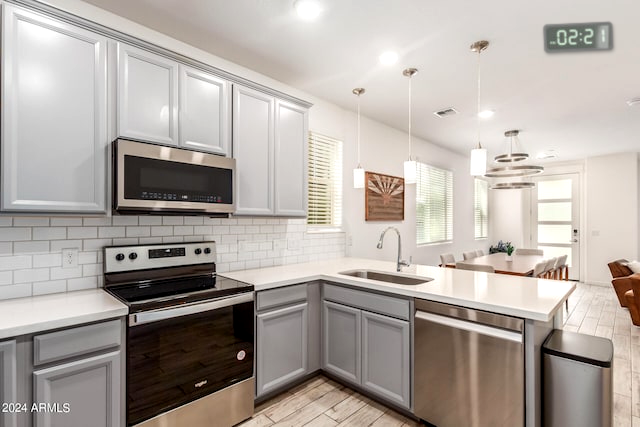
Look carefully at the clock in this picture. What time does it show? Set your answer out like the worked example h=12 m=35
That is h=2 m=21
